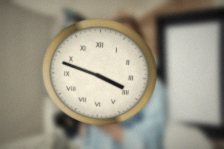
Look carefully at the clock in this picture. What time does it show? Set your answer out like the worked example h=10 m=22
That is h=3 m=48
